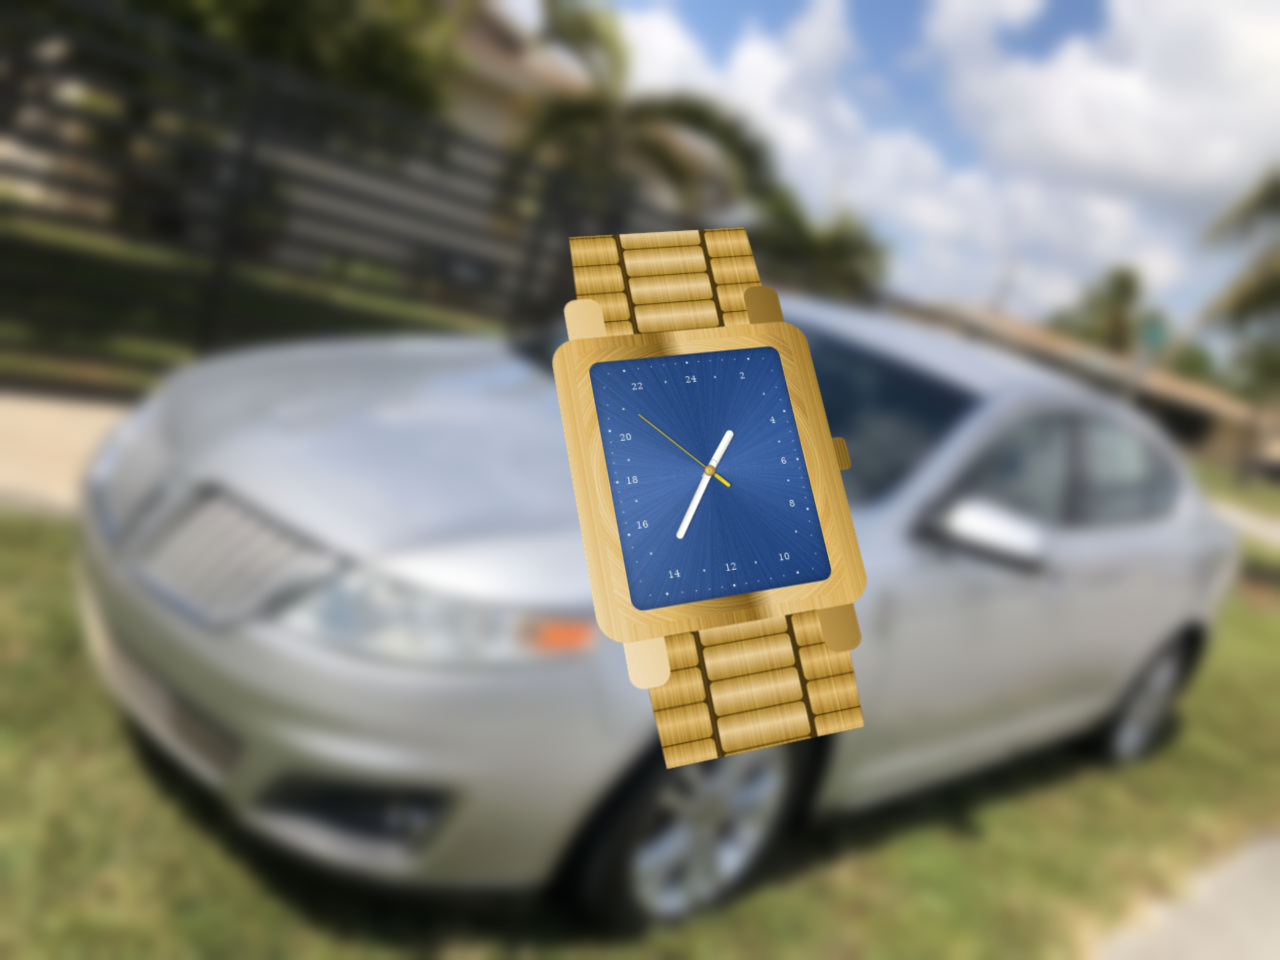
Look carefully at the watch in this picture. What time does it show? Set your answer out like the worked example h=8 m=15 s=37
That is h=2 m=35 s=53
